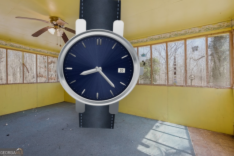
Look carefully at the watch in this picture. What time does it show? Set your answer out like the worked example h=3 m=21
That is h=8 m=23
